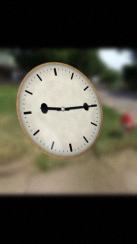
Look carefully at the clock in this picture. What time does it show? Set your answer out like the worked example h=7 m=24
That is h=9 m=15
